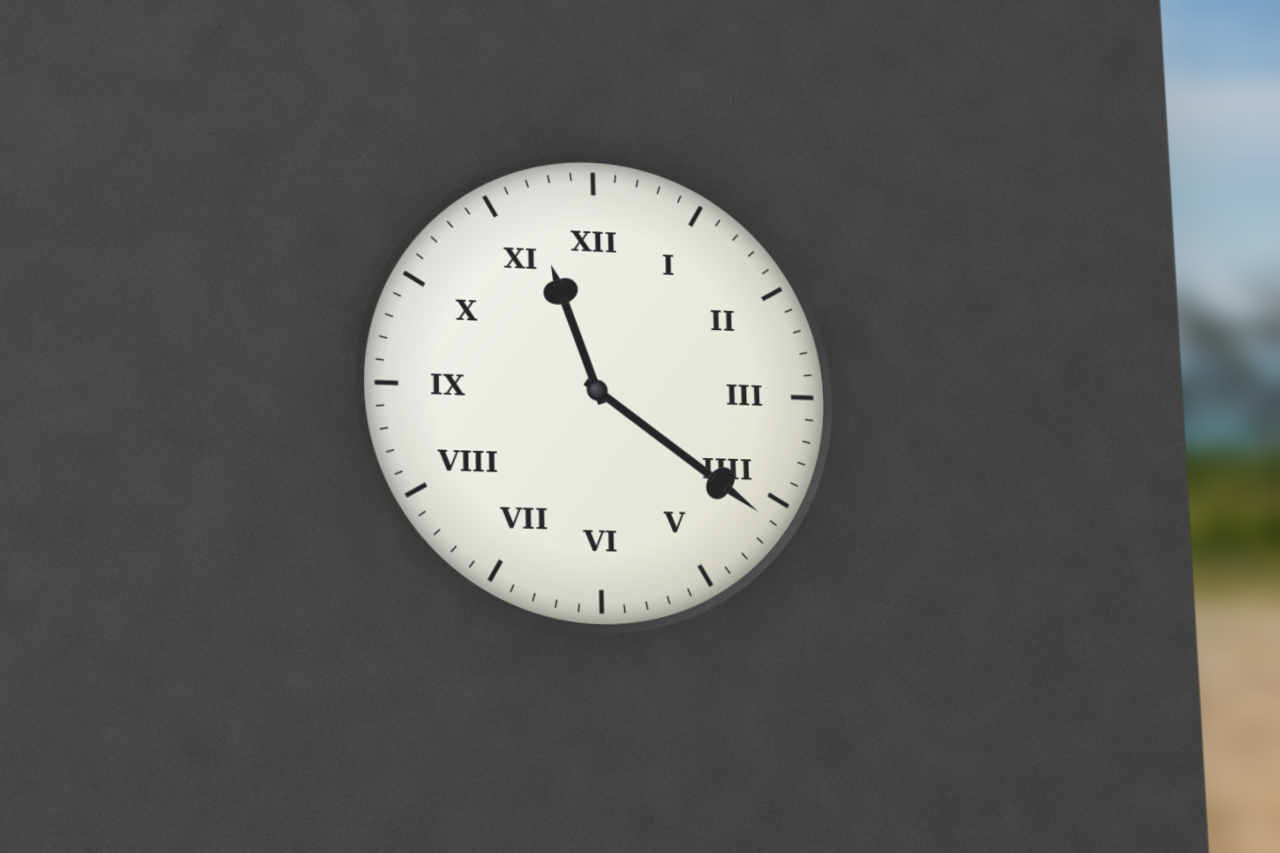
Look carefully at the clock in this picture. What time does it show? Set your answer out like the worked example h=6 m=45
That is h=11 m=21
